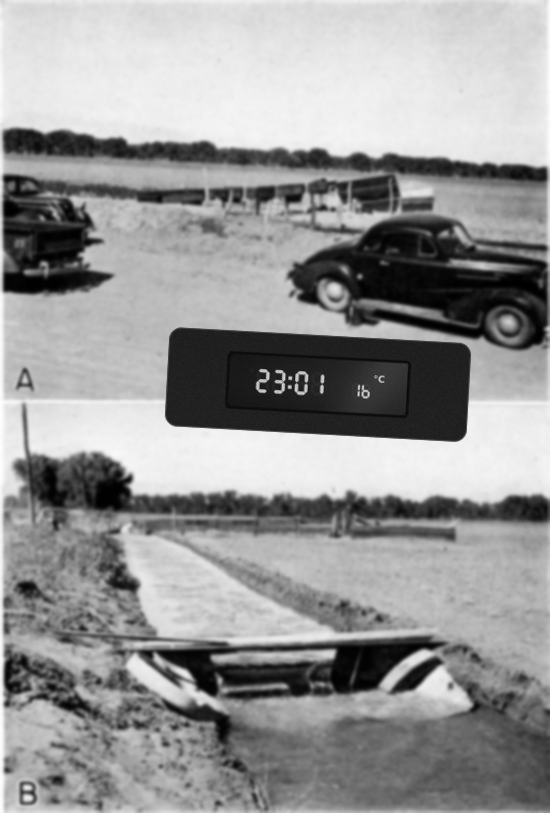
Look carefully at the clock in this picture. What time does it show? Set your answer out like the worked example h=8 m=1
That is h=23 m=1
